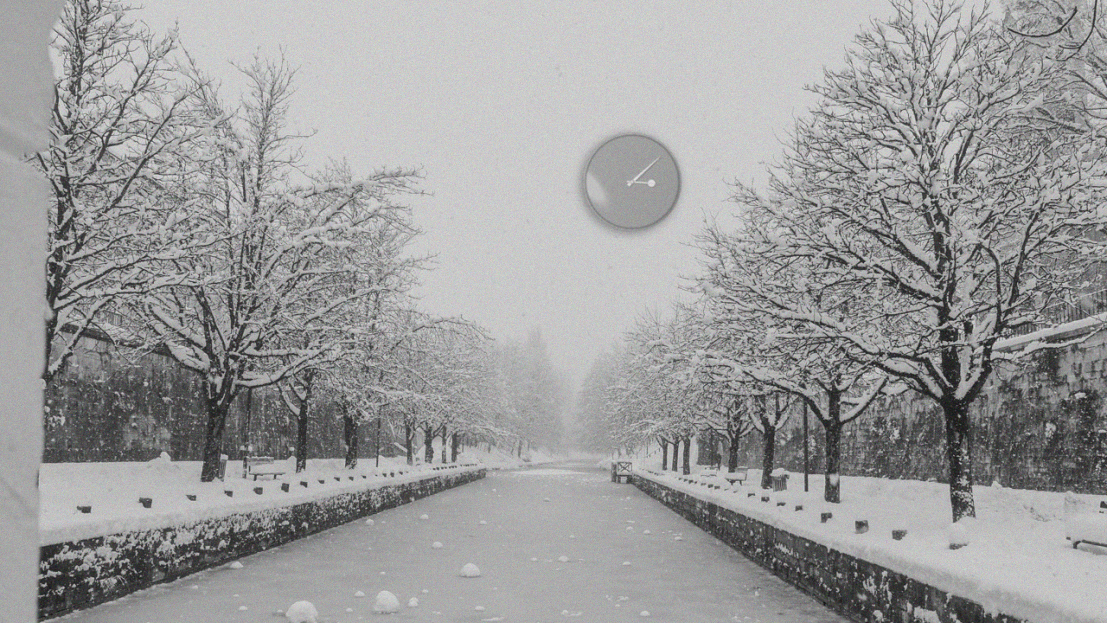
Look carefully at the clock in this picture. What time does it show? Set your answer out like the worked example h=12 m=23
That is h=3 m=8
